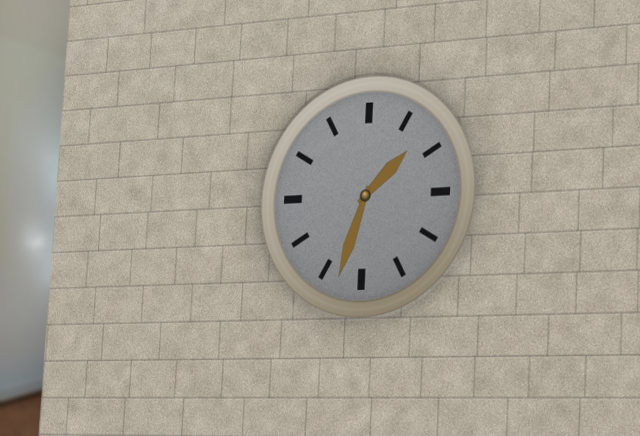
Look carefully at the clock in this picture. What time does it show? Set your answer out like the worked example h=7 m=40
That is h=1 m=33
